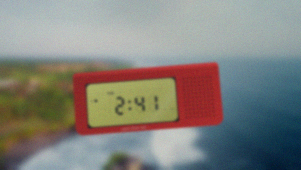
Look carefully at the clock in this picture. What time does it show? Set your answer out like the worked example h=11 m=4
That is h=2 m=41
